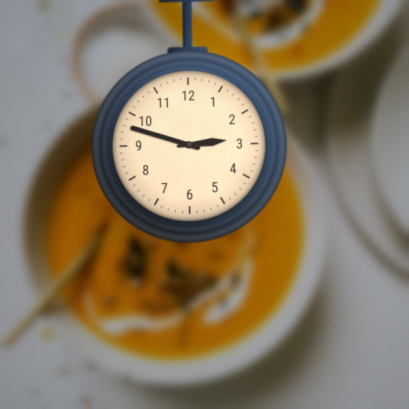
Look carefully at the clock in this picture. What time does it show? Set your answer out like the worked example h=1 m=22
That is h=2 m=48
